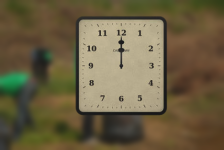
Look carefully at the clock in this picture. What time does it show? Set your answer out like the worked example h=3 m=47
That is h=12 m=0
